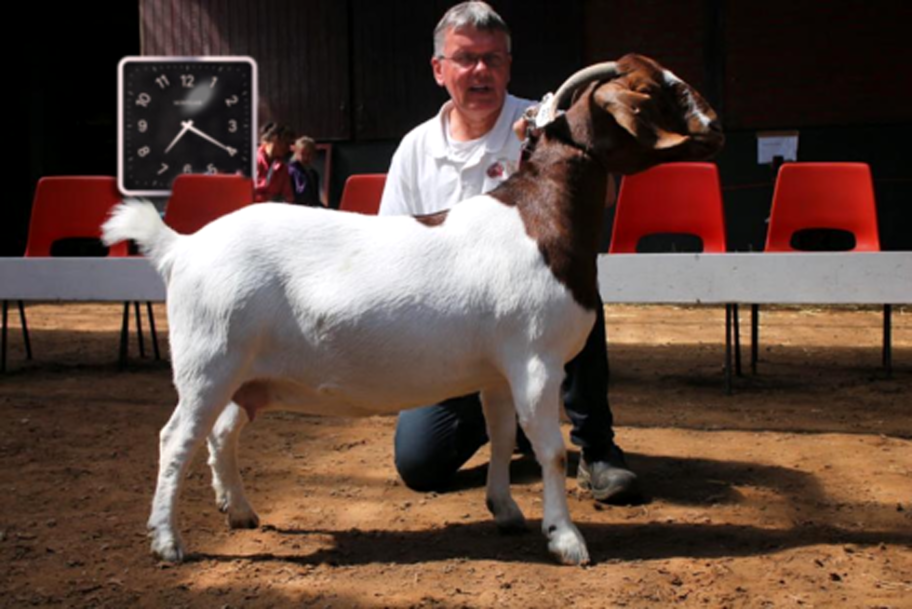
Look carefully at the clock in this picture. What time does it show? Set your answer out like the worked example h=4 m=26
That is h=7 m=20
